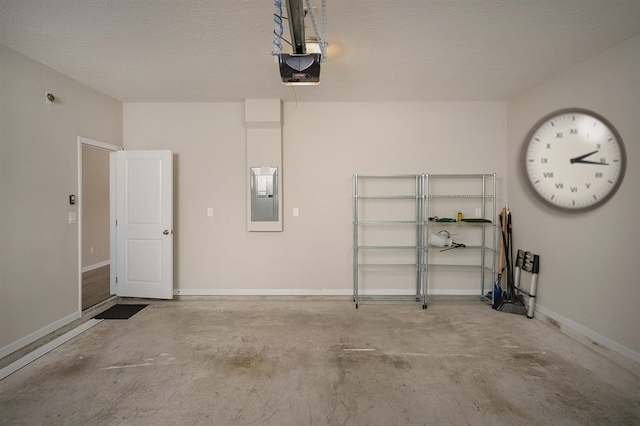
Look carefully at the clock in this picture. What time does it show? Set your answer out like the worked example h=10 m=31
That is h=2 m=16
